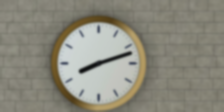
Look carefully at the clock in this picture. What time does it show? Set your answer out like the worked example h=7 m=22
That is h=8 m=12
